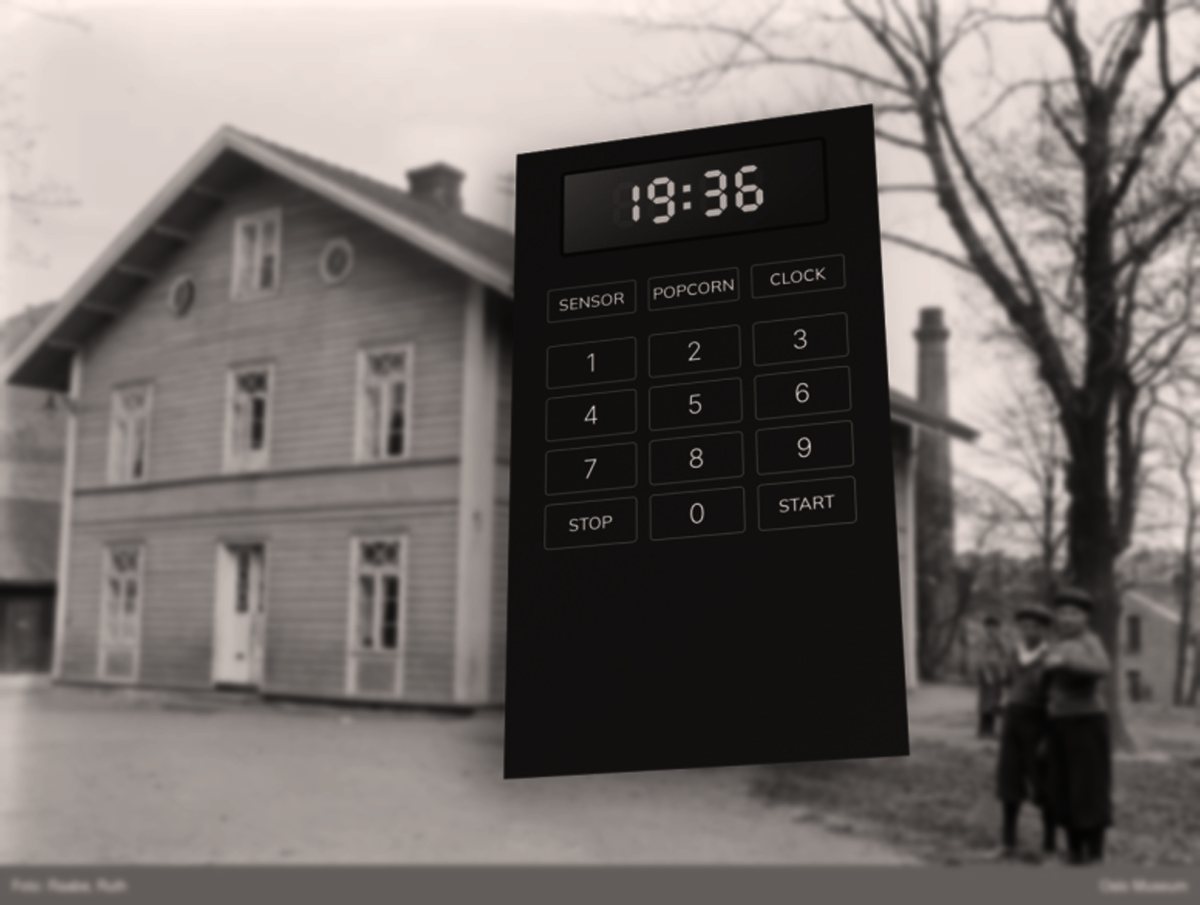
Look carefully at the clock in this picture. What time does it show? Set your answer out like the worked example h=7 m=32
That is h=19 m=36
